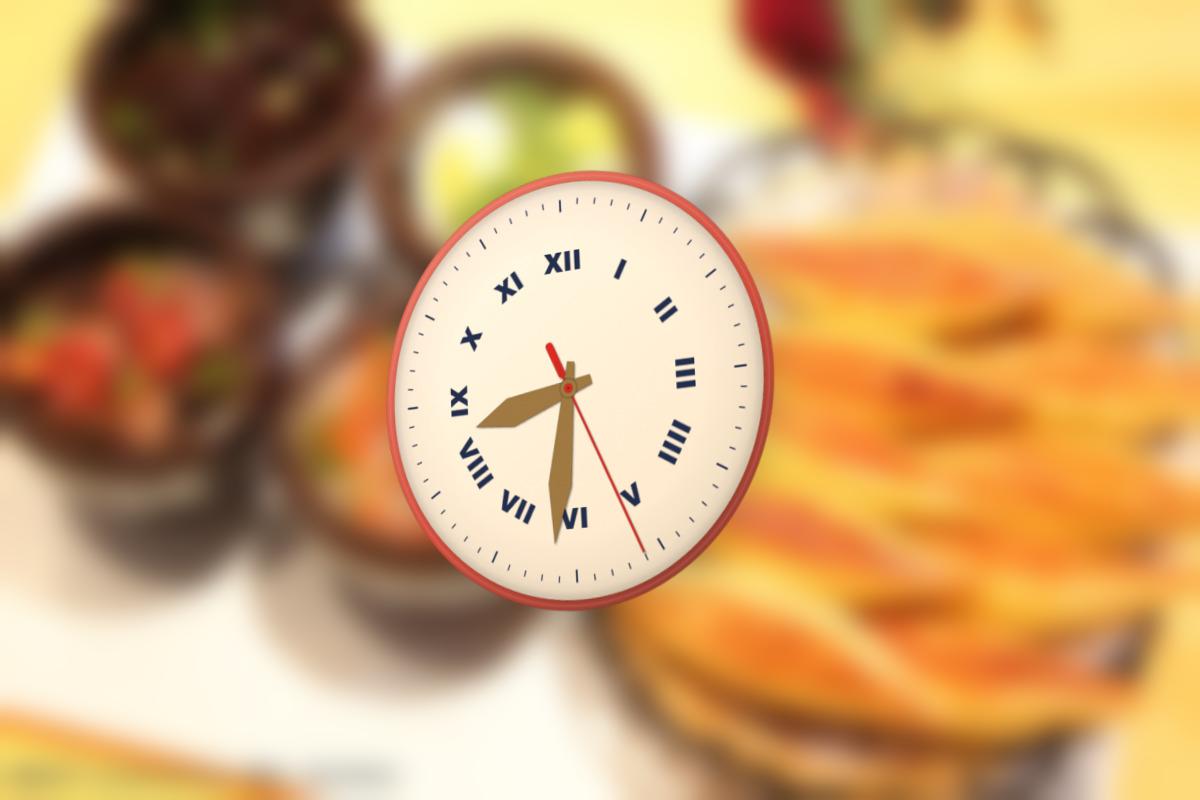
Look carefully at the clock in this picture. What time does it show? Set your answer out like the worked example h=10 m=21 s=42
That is h=8 m=31 s=26
